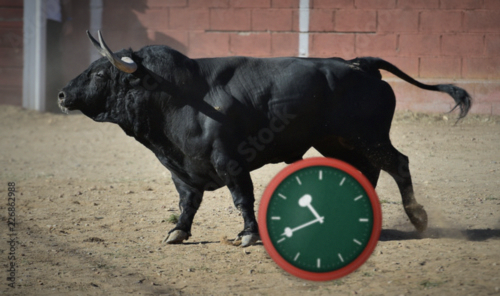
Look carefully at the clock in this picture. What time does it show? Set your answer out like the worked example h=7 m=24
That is h=10 m=41
